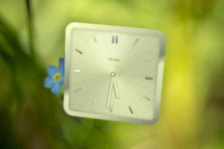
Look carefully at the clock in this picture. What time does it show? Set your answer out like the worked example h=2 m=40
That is h=5 m=31
